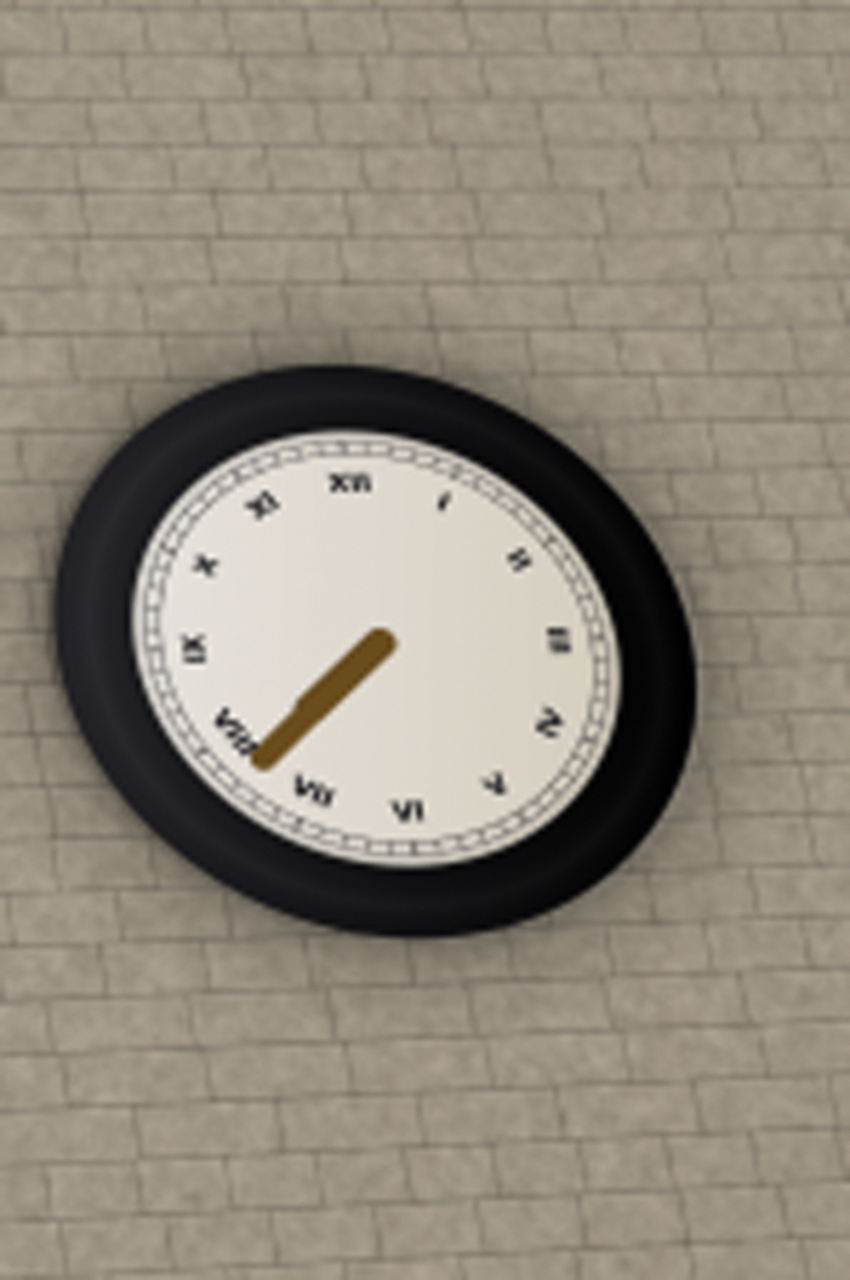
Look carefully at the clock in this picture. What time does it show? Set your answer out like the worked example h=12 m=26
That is h=7 m=38
